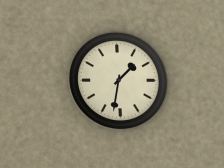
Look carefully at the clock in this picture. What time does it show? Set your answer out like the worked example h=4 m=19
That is h=1 m=32
